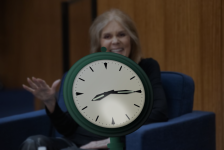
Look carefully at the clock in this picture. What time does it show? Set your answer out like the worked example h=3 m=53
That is h=8 m=15
